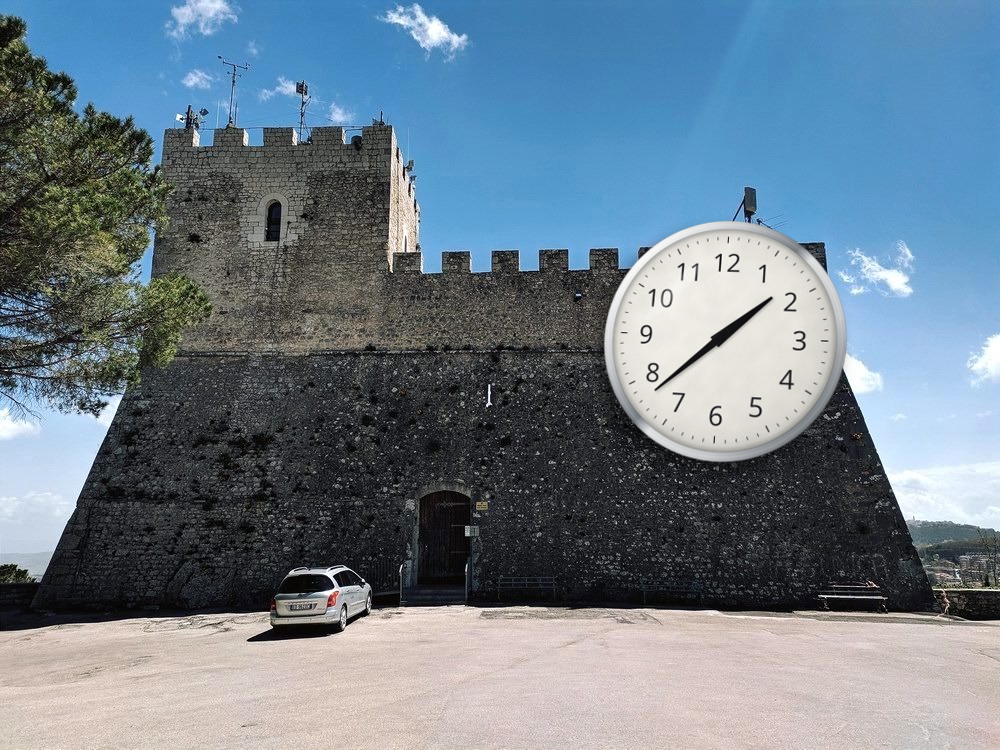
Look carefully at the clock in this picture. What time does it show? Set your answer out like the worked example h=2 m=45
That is h=1 m=38
